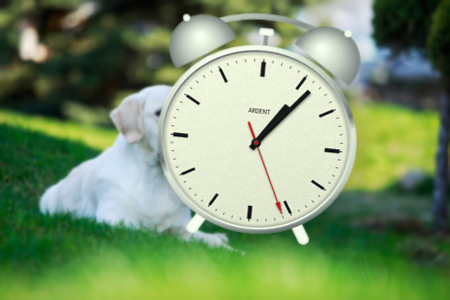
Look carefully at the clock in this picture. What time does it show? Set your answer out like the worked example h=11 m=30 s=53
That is h=1 m=6 s=26
